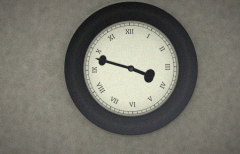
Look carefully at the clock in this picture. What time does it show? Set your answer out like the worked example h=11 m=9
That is h=3 m=48
